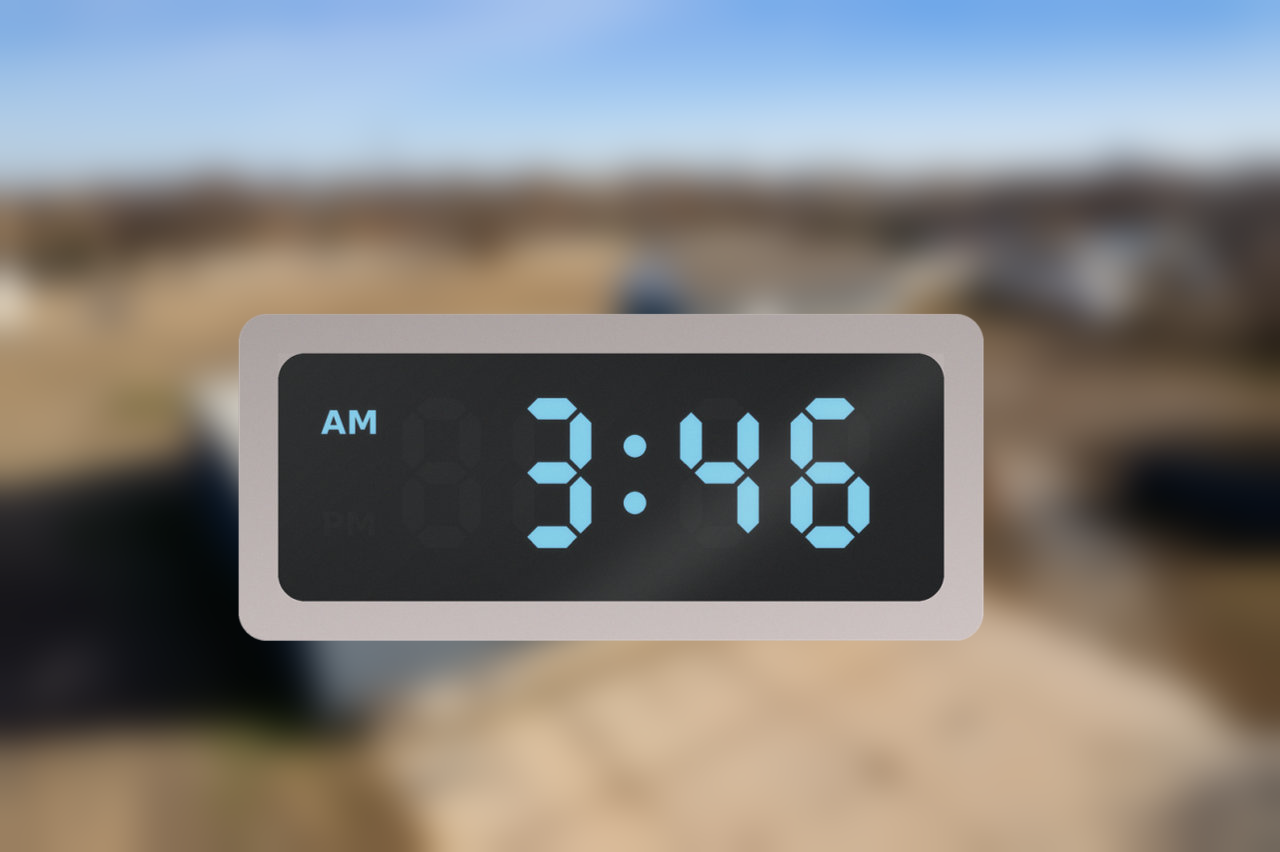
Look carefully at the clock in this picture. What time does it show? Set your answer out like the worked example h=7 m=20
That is h=3 m=46
